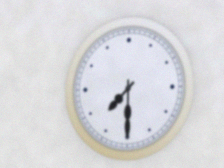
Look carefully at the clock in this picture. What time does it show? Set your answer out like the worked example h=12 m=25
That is h=7 m=30
